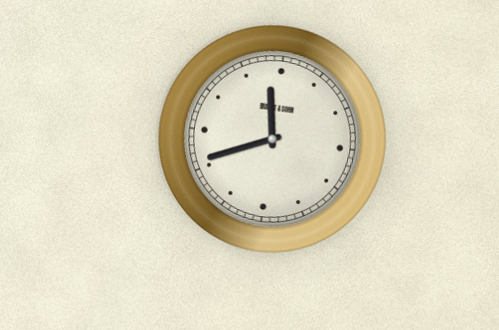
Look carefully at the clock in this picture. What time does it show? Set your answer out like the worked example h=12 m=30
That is h=11 m=41
